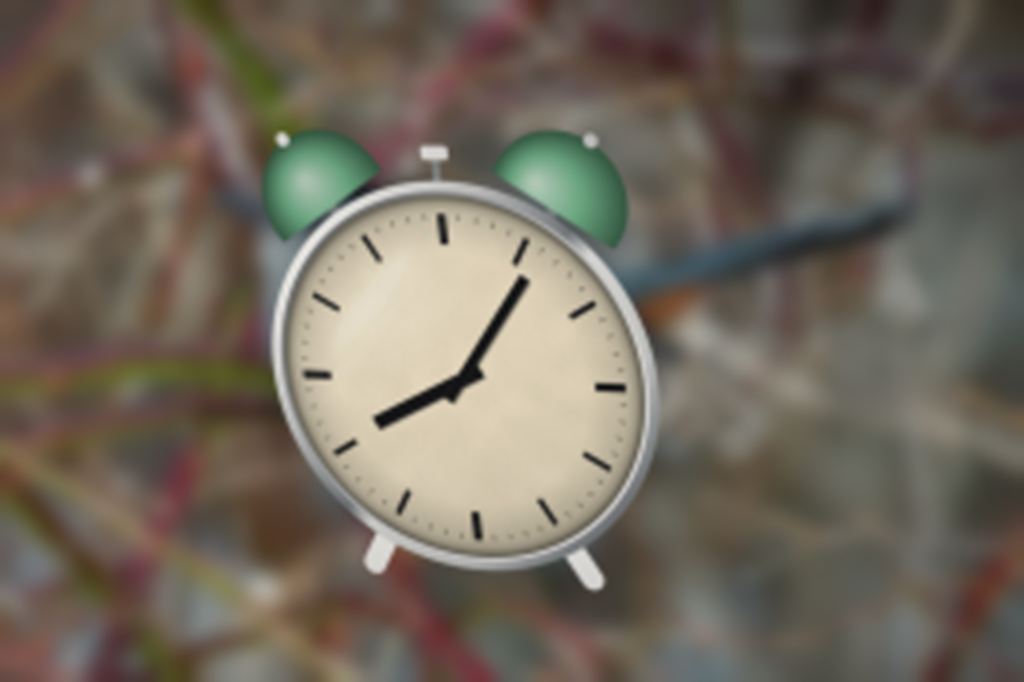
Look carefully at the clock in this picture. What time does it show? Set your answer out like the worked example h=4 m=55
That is h=8 m=6
